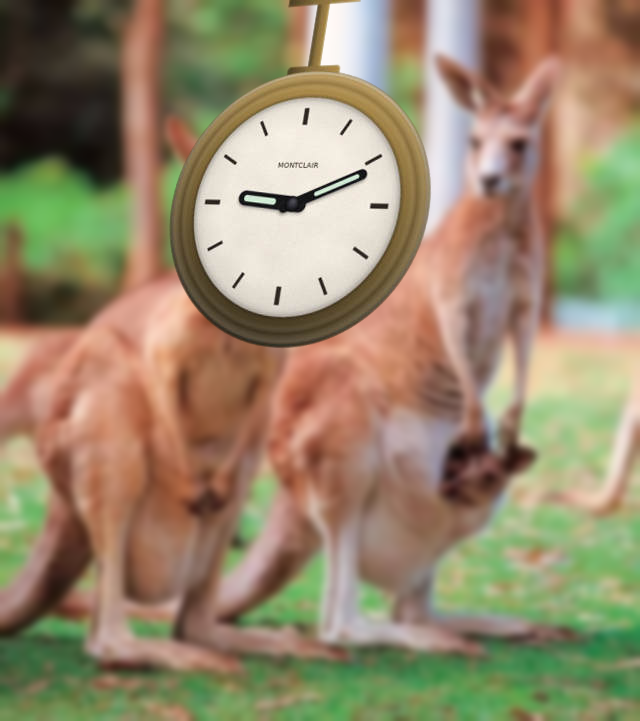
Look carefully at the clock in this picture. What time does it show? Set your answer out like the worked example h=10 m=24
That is h=9 m=11
